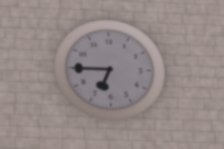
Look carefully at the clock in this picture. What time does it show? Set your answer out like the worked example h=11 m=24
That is h=6 m=45
